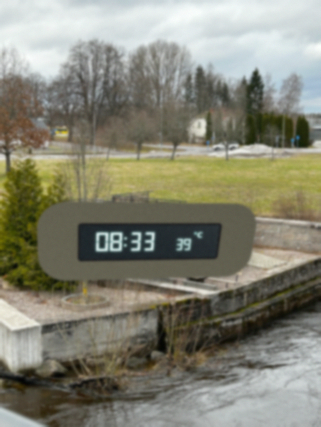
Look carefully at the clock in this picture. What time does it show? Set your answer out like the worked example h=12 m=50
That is h=8 m=33
